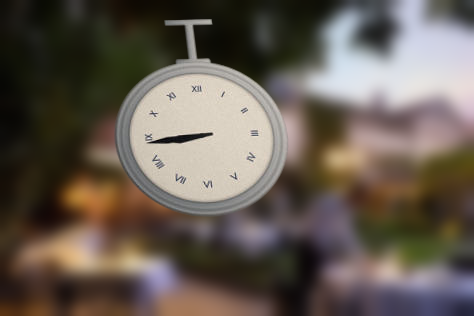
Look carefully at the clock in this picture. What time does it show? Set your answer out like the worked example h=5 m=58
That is h=8 m=44
